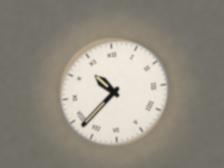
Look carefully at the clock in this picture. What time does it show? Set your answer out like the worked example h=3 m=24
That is h=10 m=38
